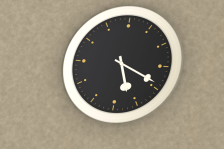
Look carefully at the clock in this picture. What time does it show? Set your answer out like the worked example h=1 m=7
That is h=5 m=19
